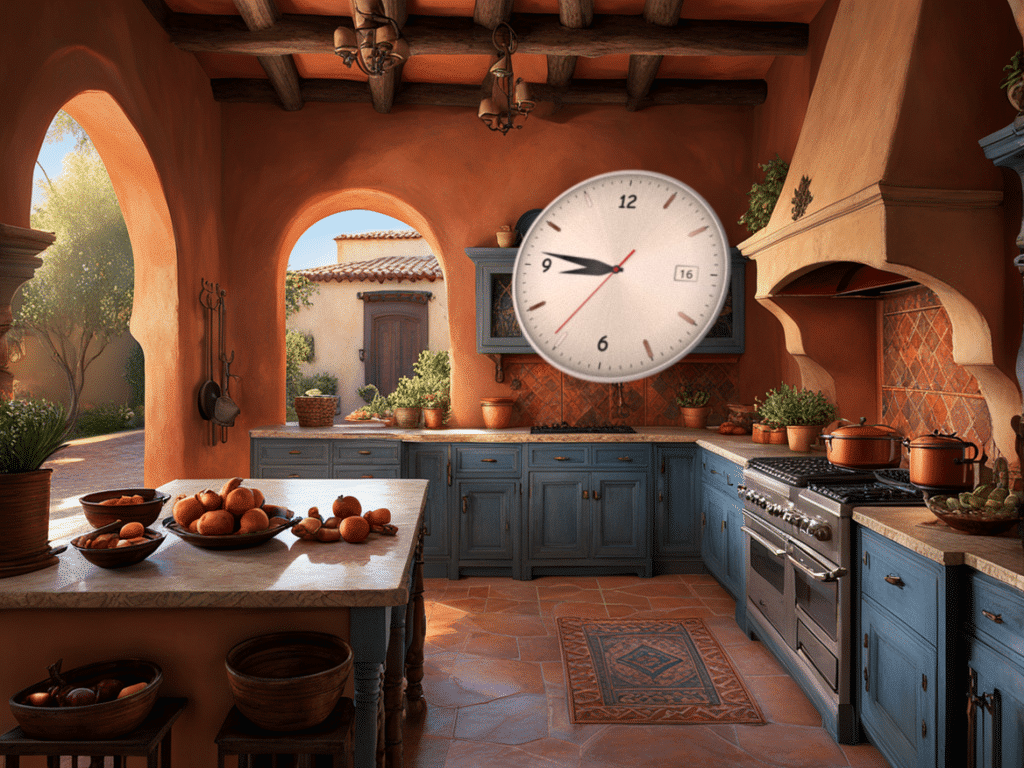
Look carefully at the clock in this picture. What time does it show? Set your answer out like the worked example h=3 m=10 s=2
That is h=8 m=46 s=36
